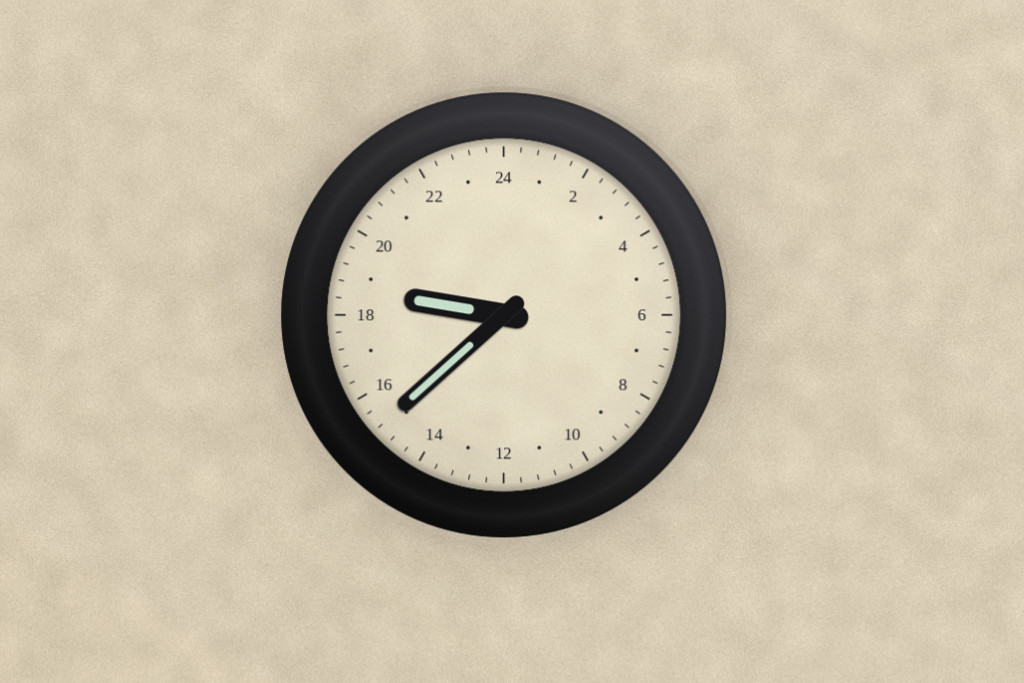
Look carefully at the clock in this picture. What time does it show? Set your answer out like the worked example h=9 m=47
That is h=18 m=38
